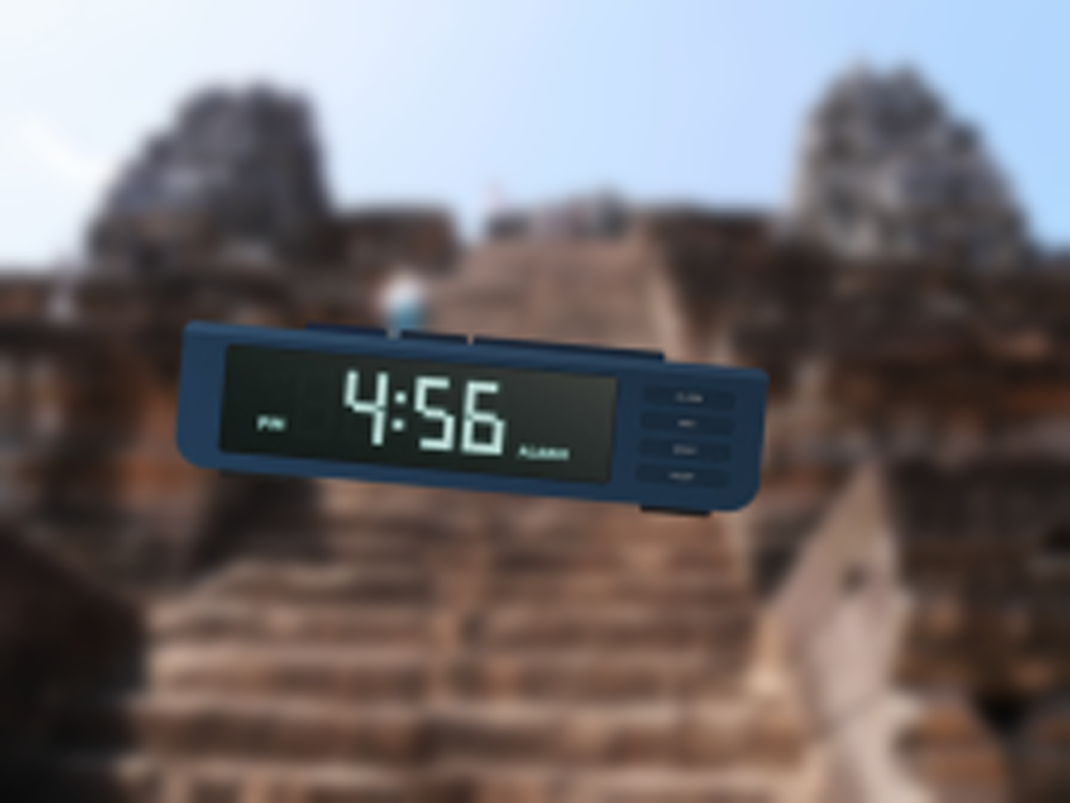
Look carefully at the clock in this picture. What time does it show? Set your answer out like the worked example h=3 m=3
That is h=4 m=56
